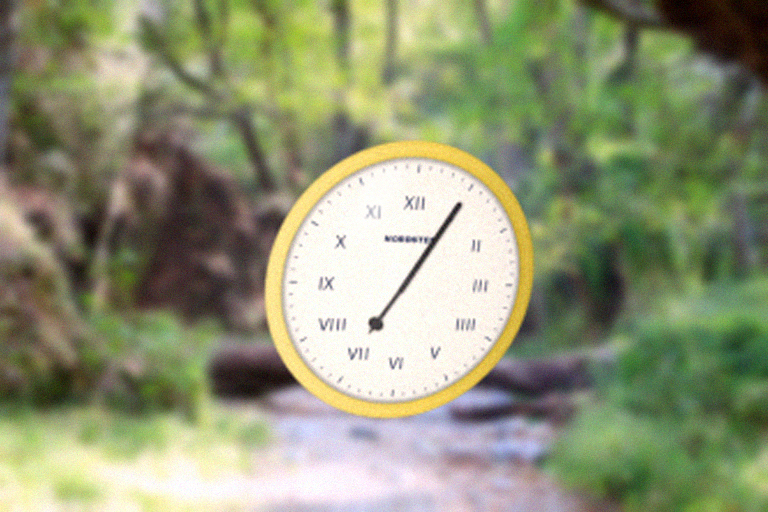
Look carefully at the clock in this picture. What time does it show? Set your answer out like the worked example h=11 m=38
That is h=7 m=5
